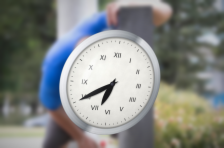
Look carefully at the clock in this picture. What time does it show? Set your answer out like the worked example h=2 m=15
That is h=6 m=40
